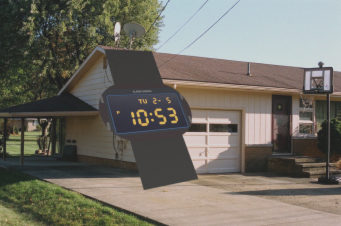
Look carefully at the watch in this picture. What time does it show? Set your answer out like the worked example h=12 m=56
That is h=10 m=53
